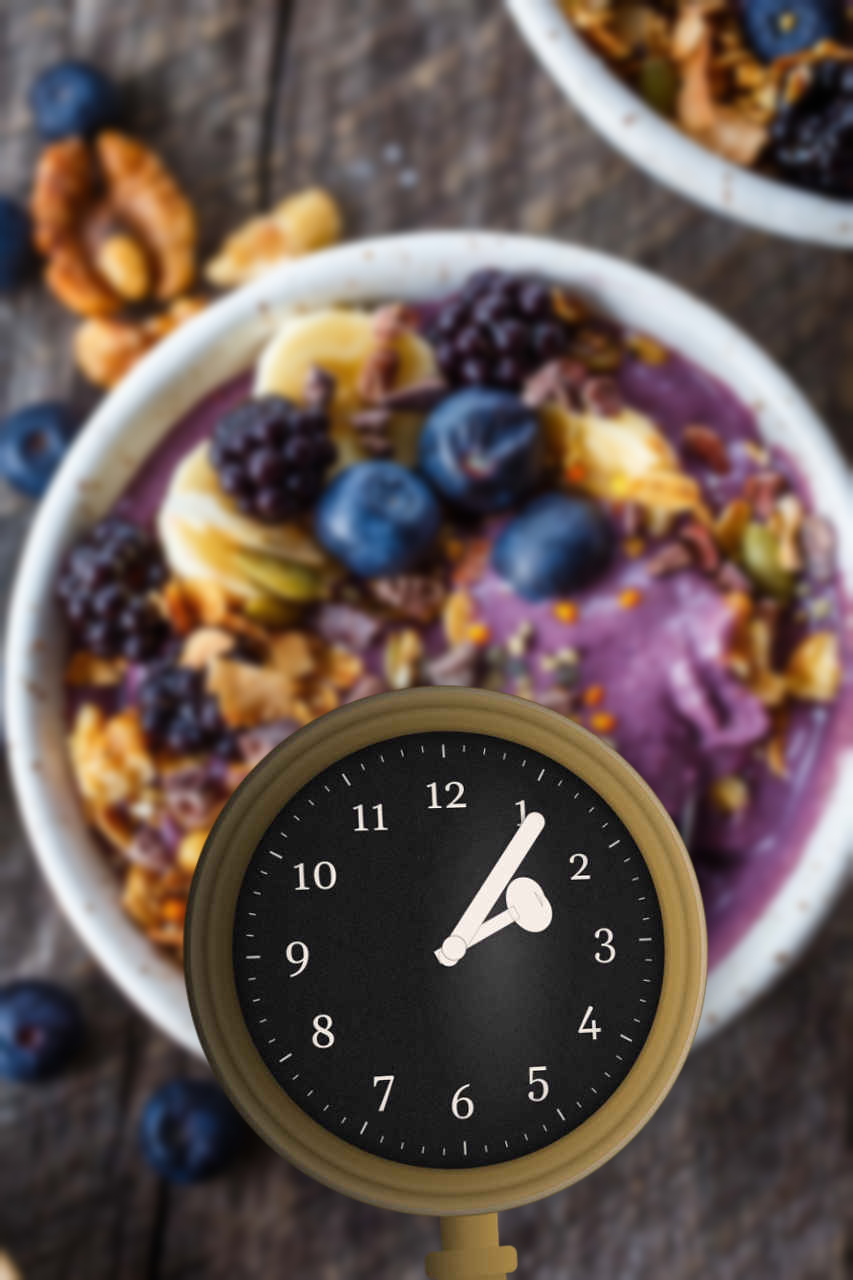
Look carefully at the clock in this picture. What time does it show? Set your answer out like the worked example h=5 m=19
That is h=2 m=6
